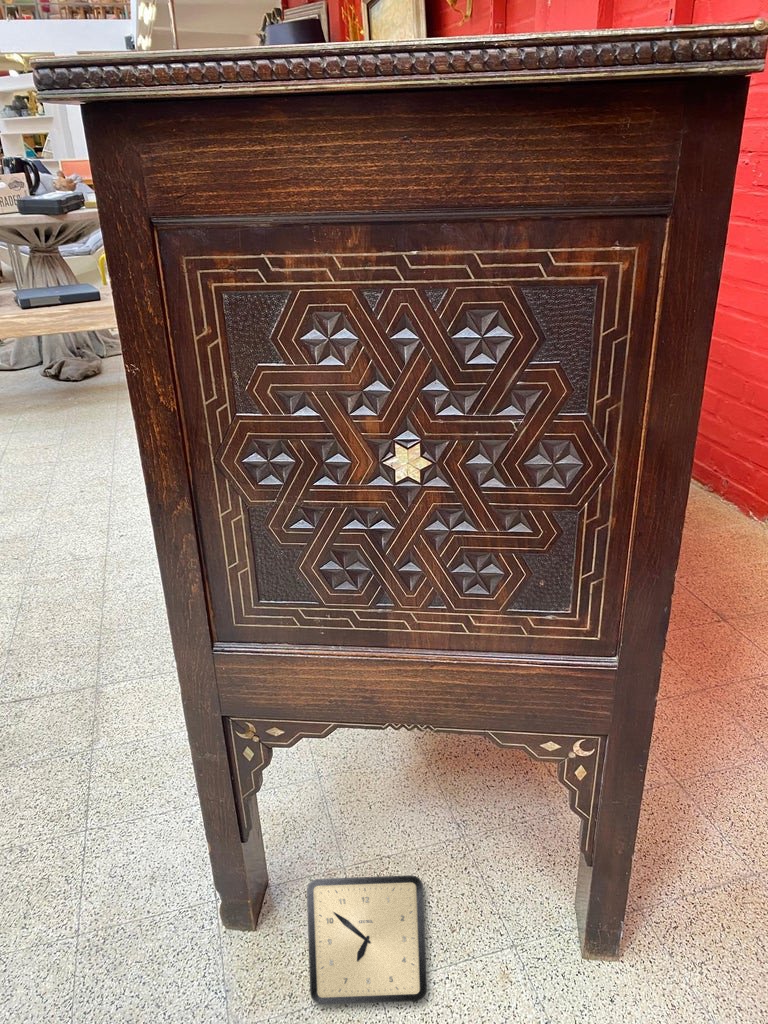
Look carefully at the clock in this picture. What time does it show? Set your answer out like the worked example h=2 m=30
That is h=6 m=52
